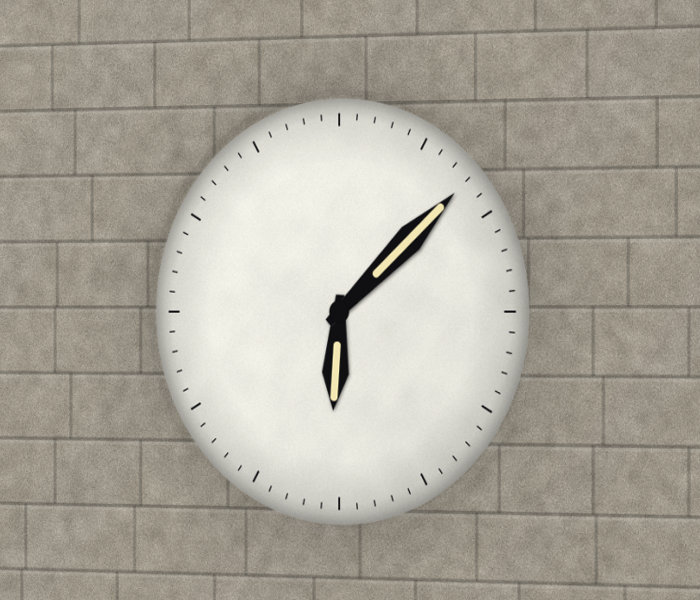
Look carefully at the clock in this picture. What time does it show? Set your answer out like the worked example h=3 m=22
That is h=6 m=8
